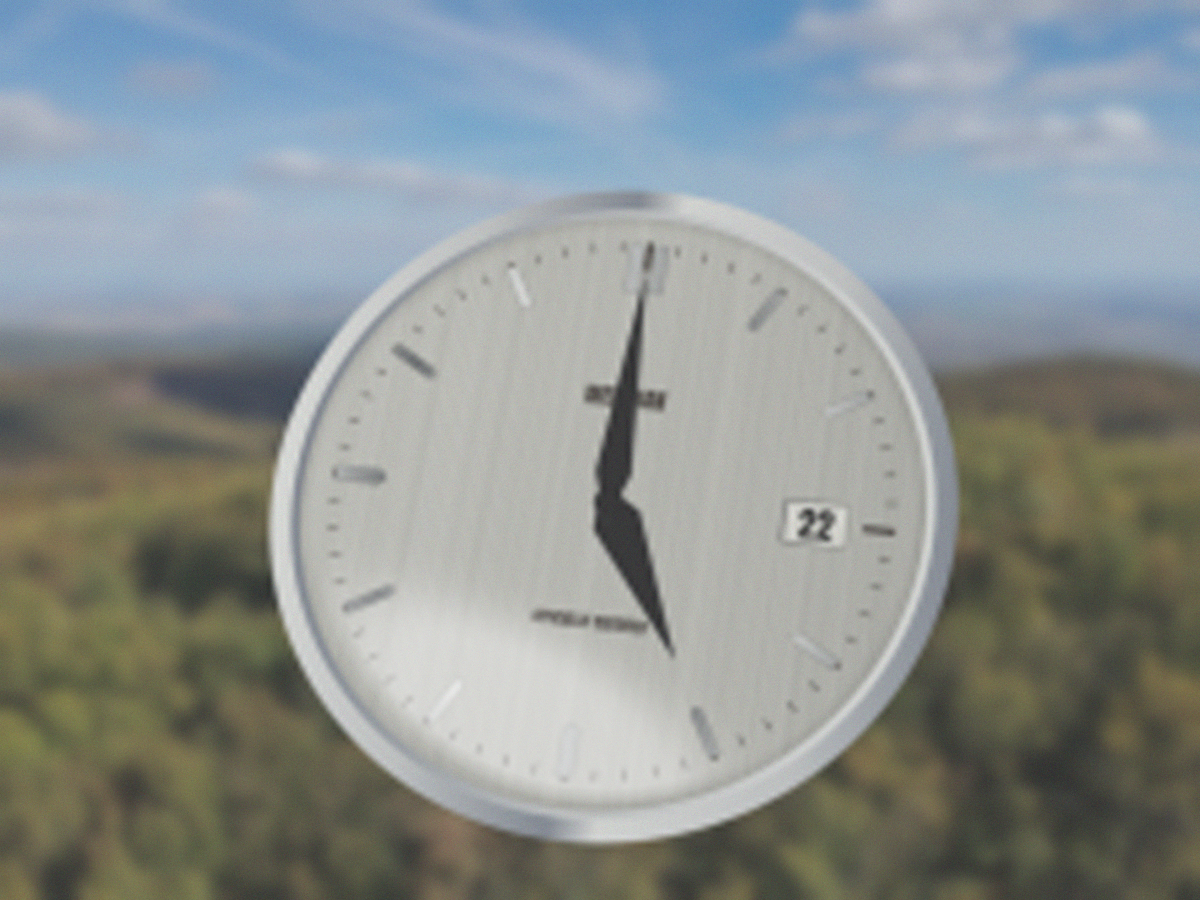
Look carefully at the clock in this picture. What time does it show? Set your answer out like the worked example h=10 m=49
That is h=5 m=0
